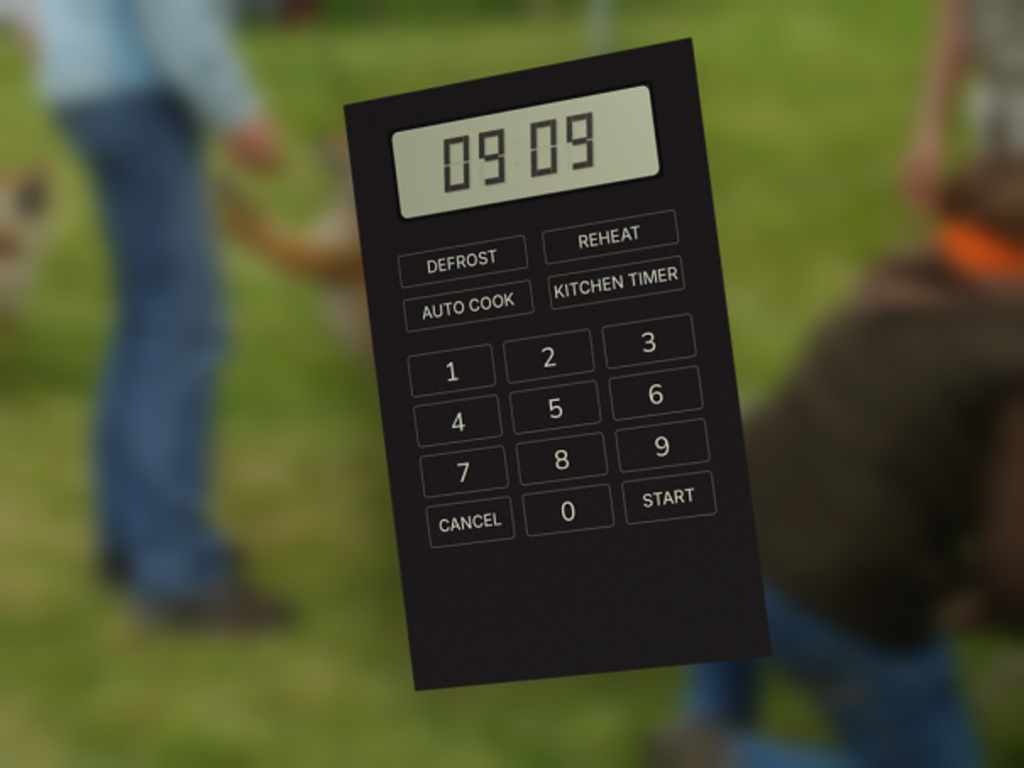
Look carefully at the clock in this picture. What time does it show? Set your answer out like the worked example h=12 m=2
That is h=9 m=9
